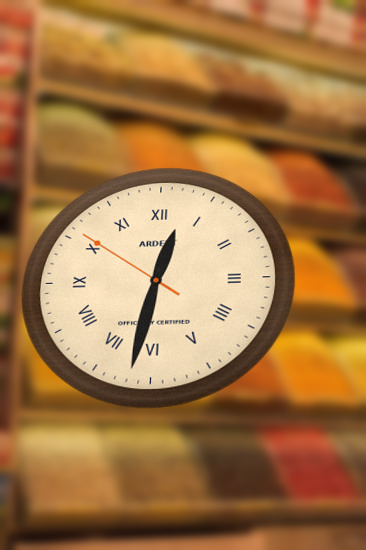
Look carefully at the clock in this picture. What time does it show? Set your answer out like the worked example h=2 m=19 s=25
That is h=12 m=31 s=51
